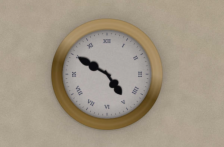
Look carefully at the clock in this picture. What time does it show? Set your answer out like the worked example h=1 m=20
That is h=4 m=50
